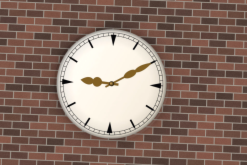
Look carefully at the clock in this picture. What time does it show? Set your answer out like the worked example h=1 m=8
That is h=9 m=10
